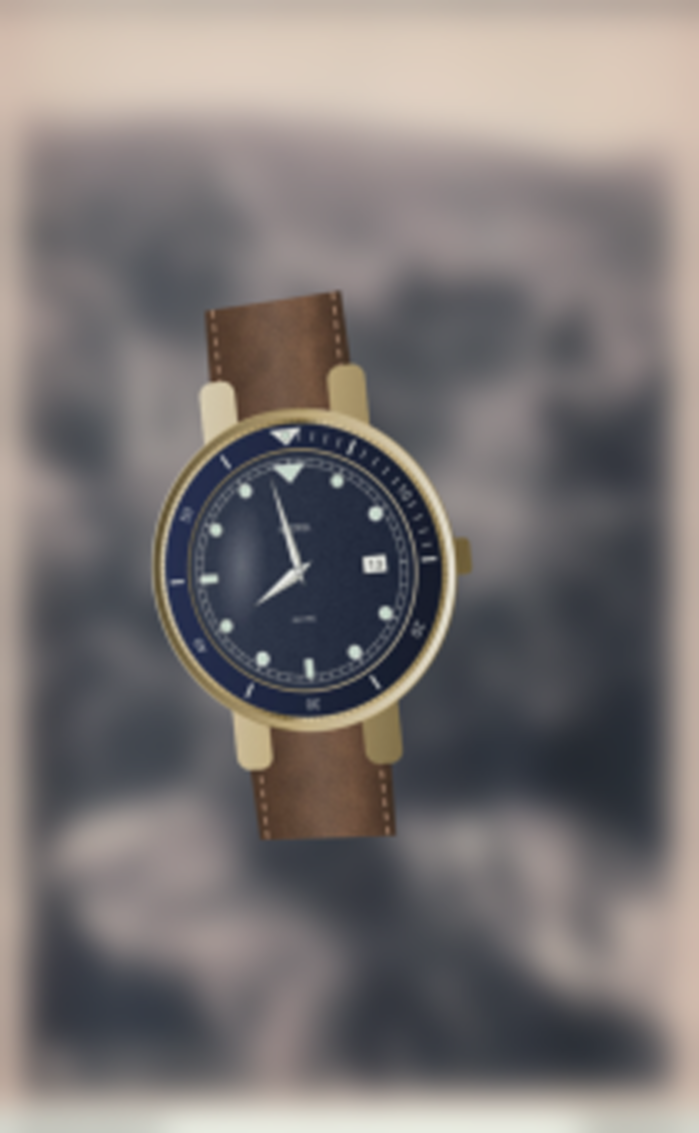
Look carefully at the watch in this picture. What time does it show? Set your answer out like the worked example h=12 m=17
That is h=7 m=58
